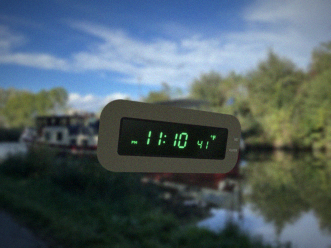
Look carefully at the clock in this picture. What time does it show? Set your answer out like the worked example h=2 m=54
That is h=11 m=10
